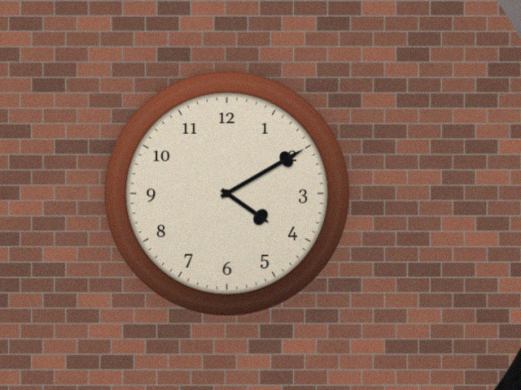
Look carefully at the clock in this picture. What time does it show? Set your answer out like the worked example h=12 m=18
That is h=4 m=10
